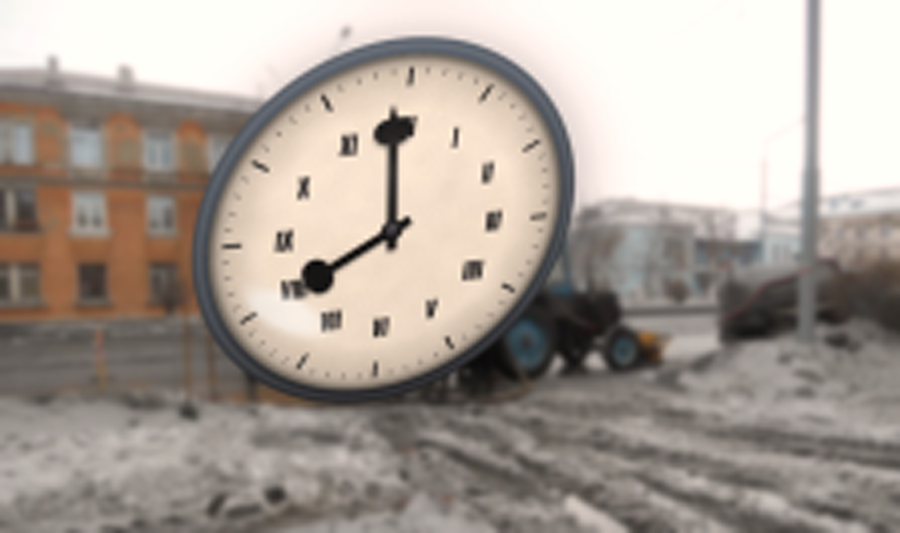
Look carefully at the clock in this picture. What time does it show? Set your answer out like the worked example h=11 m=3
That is h=7 m=59
